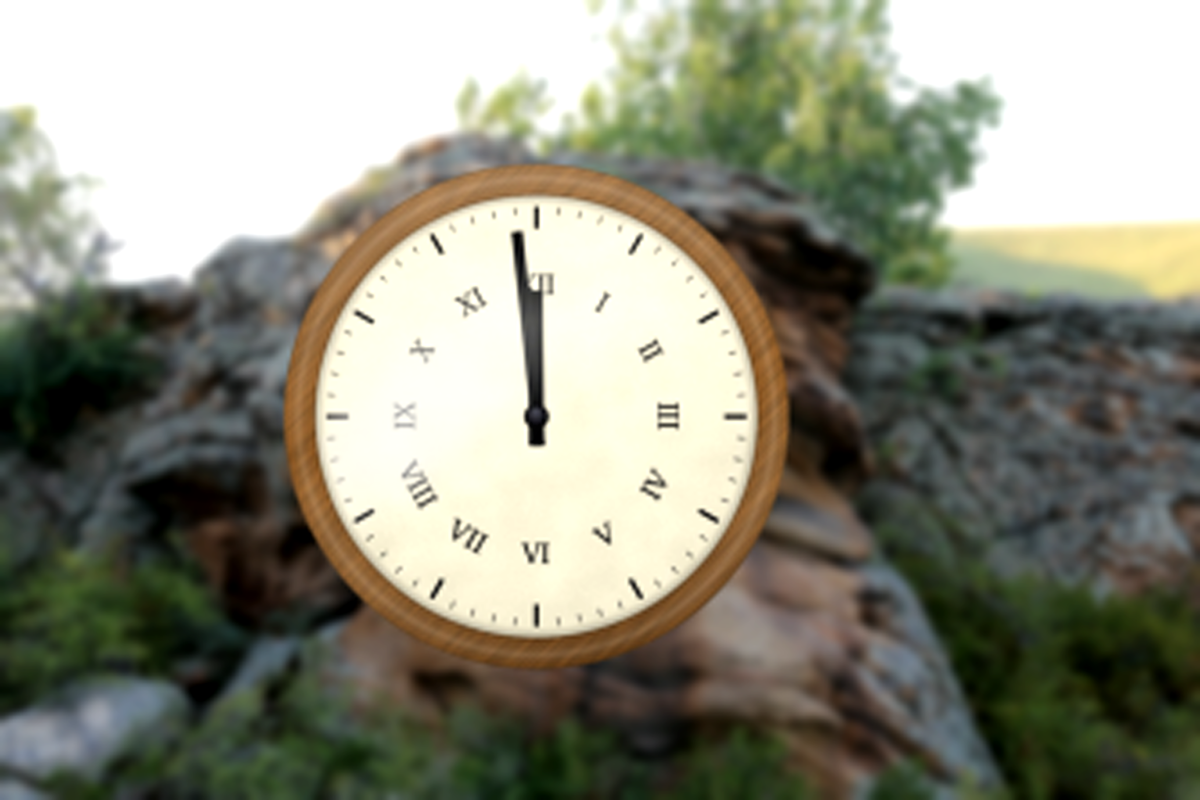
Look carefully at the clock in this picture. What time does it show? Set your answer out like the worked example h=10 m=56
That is h=11 m=59
